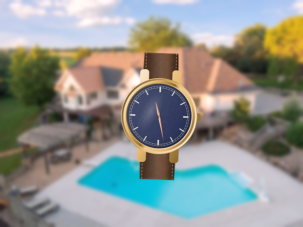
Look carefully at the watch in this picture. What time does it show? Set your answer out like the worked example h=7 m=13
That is h=11 m=28
